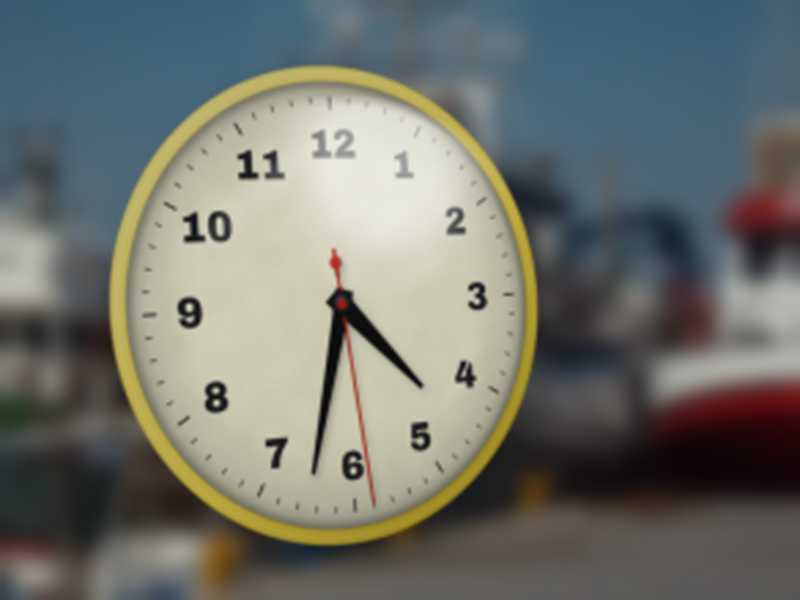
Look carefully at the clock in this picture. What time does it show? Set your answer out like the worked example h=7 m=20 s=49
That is h=4 m=32 s=29
